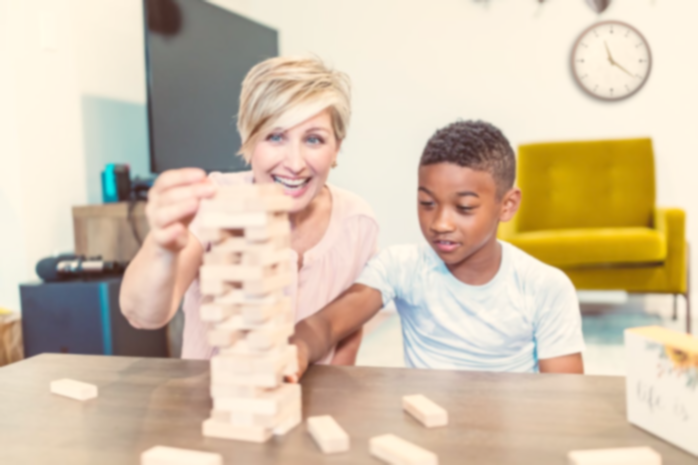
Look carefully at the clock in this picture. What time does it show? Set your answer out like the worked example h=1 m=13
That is h=11 m=21
